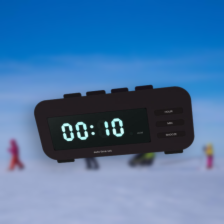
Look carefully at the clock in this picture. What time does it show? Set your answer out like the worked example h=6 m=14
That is h=0 m=10
